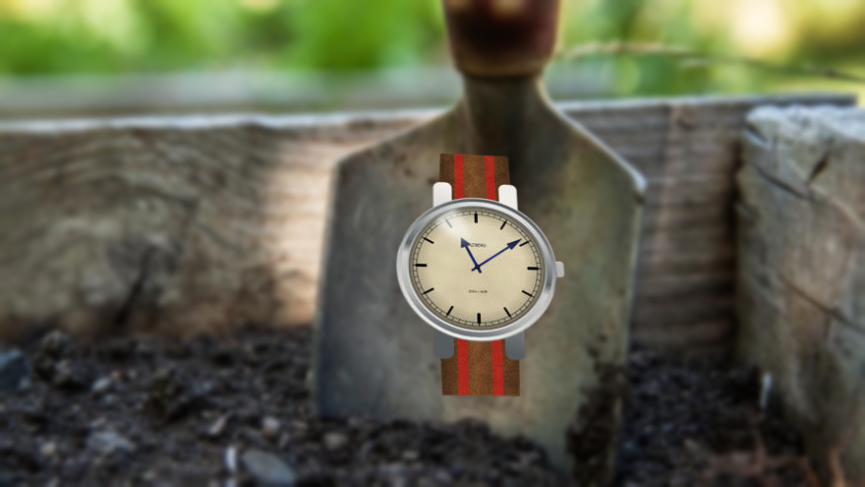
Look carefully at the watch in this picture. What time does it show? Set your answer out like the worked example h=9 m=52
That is h=11 m=9
